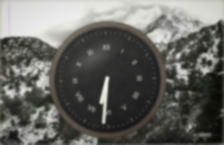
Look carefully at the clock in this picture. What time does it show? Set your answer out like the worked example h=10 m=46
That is h=6 m=31
